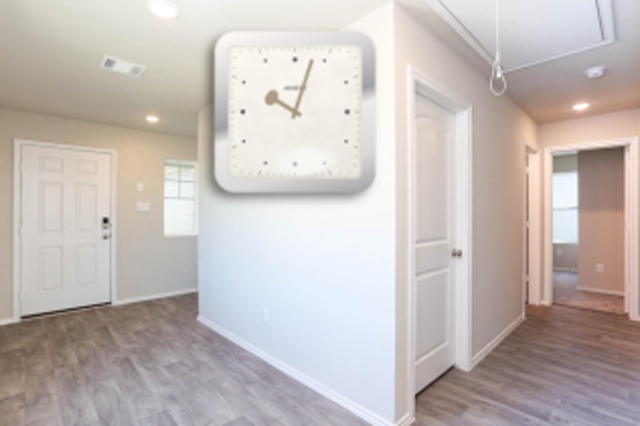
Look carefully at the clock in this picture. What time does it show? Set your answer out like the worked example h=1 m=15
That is h=10 m=3
